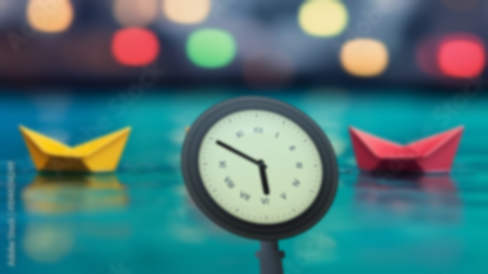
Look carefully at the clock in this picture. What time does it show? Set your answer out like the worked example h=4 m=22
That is h=5 m=50
